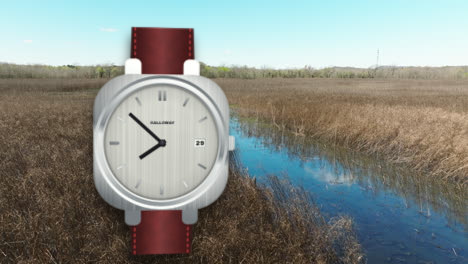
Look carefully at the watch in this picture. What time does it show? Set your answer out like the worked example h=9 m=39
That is h=7 m=52
